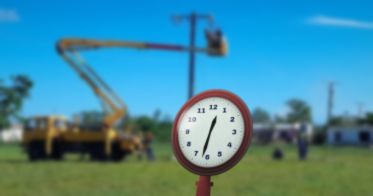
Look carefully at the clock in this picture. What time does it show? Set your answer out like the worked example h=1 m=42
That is h=12 m=32
